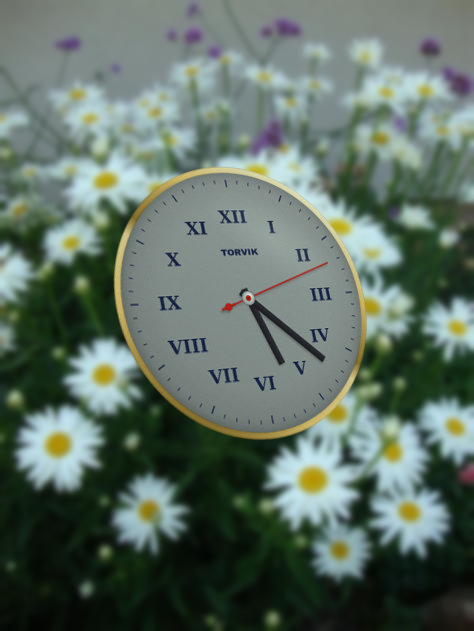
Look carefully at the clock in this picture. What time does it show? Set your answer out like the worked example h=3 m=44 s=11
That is h=5 m=22 s=12
